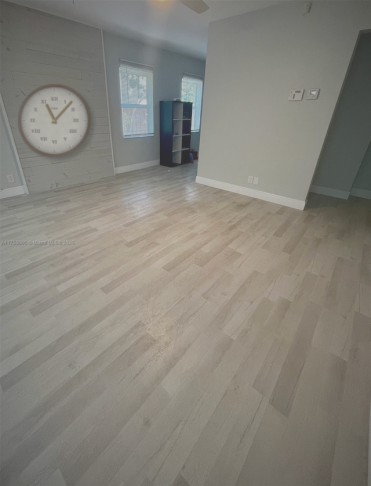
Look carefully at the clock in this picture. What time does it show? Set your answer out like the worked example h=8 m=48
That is h=11 m=7
